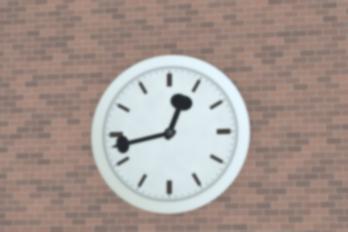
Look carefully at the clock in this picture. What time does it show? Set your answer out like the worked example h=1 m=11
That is h=12 m=43
